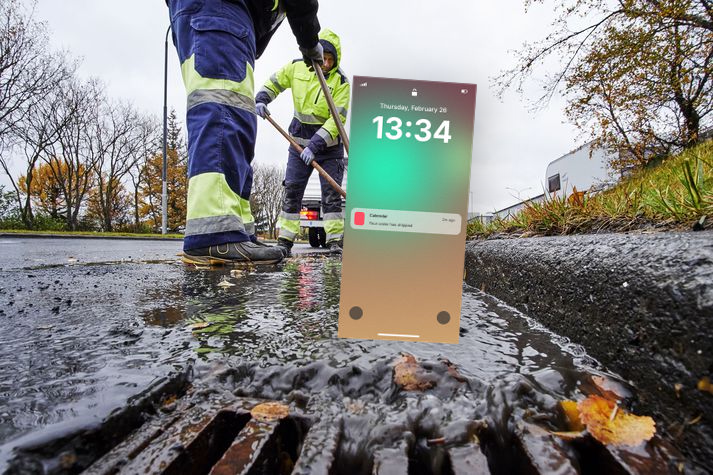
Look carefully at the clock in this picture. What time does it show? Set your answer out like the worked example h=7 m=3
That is h=13 m=34
